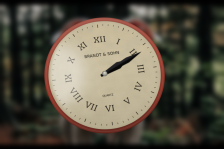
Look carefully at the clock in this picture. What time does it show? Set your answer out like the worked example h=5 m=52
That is h=2 m=11
